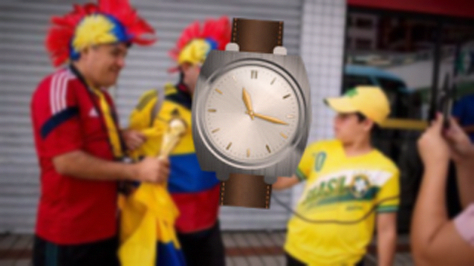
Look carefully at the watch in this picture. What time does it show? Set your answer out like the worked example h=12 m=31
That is h=11 m=17
